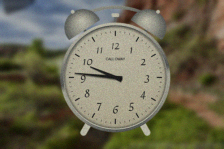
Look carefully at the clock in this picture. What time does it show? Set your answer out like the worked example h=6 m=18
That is h=9 m=46
